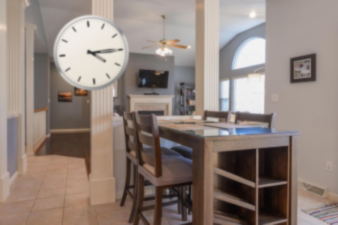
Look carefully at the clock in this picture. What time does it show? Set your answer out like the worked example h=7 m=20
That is h=4 m=15
